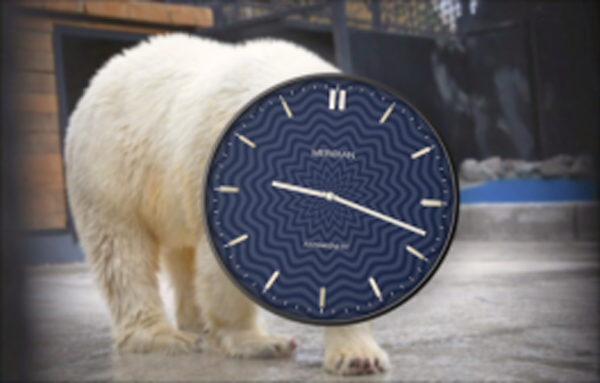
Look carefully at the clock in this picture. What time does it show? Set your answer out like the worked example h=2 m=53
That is h=9 m=18
